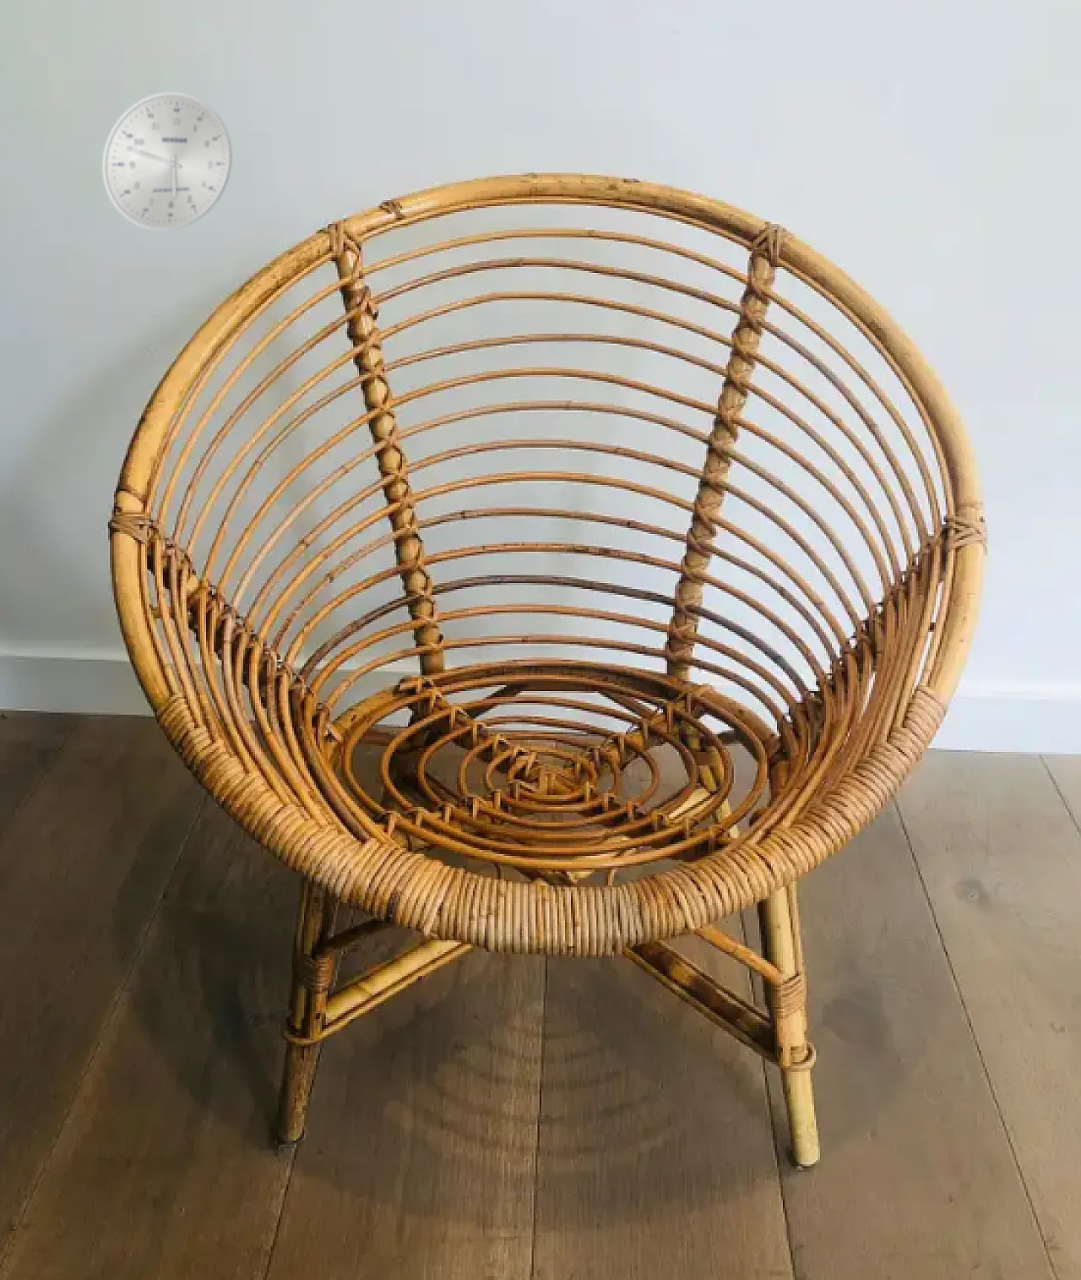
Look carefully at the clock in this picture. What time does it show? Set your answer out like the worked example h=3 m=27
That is h=5 m=48
